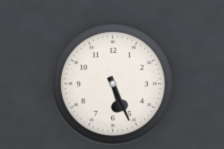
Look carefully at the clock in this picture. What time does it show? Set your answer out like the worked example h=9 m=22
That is h=5 m=26
